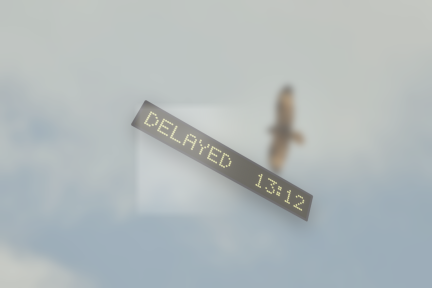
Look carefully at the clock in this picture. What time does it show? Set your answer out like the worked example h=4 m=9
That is h=13 m=12
